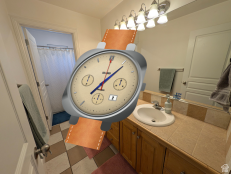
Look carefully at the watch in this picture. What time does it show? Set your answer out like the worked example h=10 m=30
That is h=7 m=6
